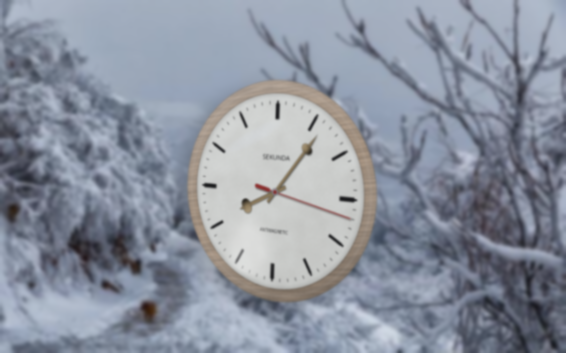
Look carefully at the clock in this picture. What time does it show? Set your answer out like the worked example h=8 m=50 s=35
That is h=8 m=6 s=17
